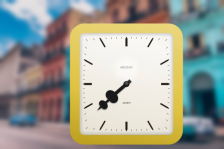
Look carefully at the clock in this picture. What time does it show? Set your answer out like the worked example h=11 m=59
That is h=7 m=38
